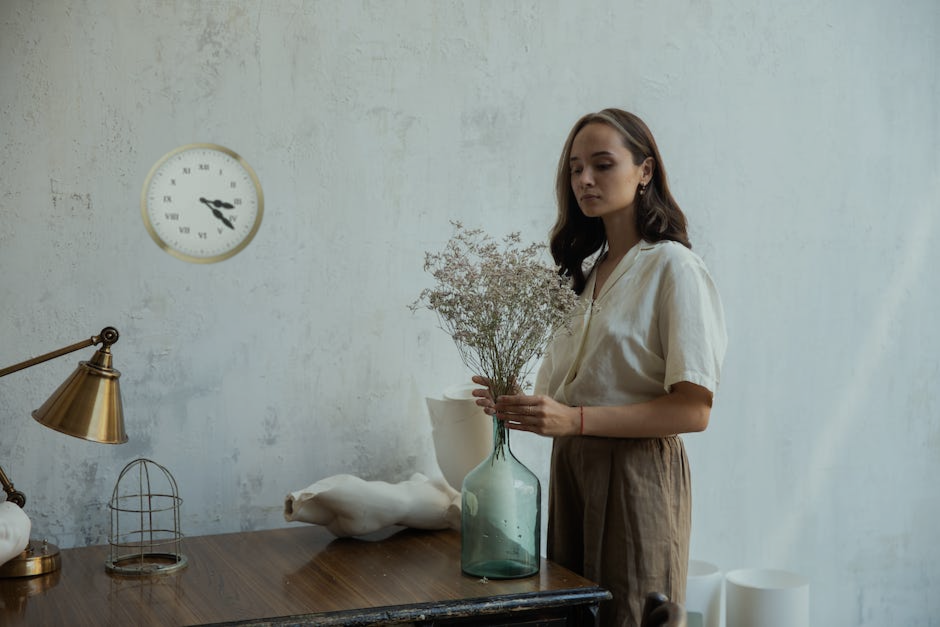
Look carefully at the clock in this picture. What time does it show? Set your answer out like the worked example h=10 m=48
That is h=3 m=22
